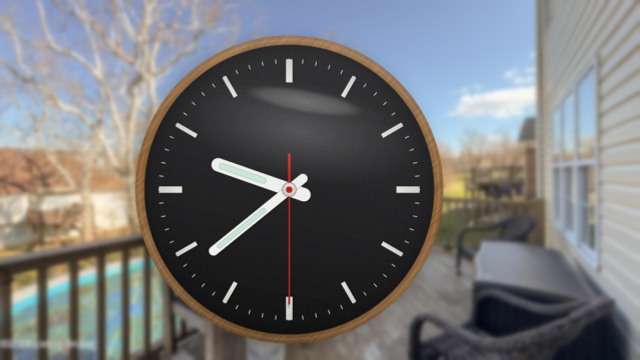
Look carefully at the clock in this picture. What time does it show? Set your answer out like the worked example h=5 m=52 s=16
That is h=9 m=38 s=30
